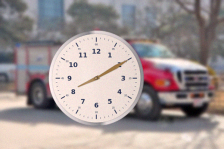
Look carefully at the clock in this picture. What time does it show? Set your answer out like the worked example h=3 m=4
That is h=8 m=10
